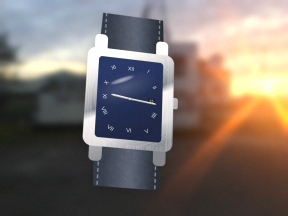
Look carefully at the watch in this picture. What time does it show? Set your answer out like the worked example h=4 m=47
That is h=9 m=16
